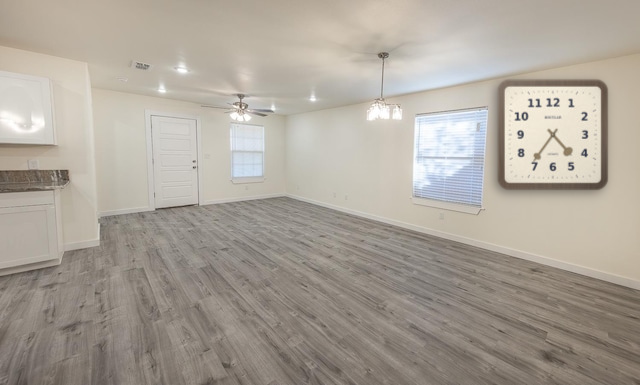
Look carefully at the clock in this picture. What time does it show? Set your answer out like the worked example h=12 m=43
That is h=4 m=36
